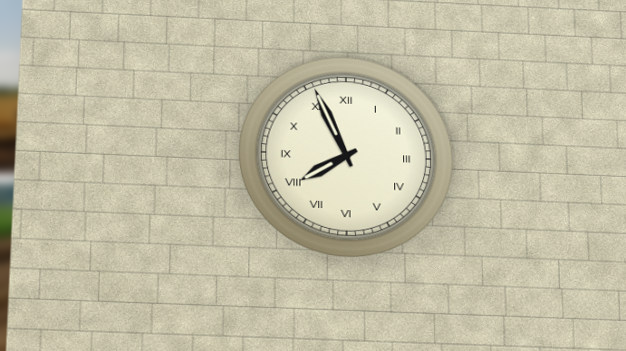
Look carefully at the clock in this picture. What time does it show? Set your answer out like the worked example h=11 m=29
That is h=7 m=56
